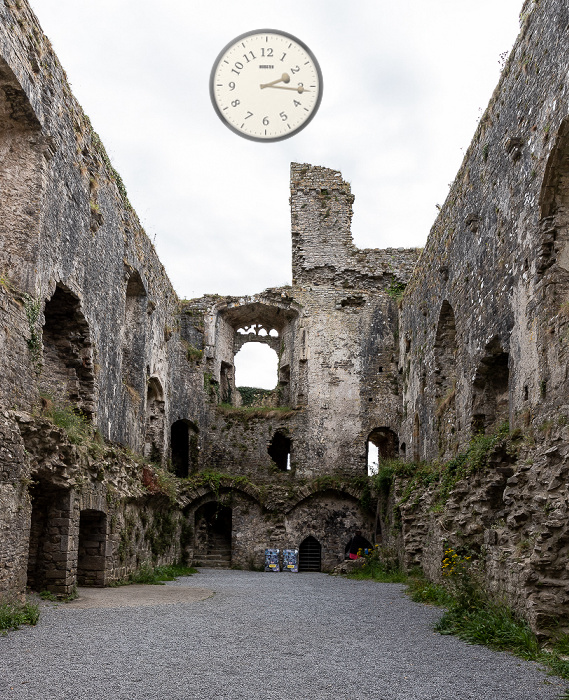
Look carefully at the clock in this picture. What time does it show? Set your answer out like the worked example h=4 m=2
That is h=2 m=16
